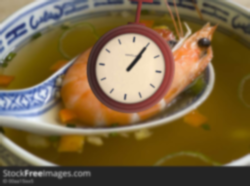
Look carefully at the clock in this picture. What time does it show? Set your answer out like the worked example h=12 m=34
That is h=1 m=5
